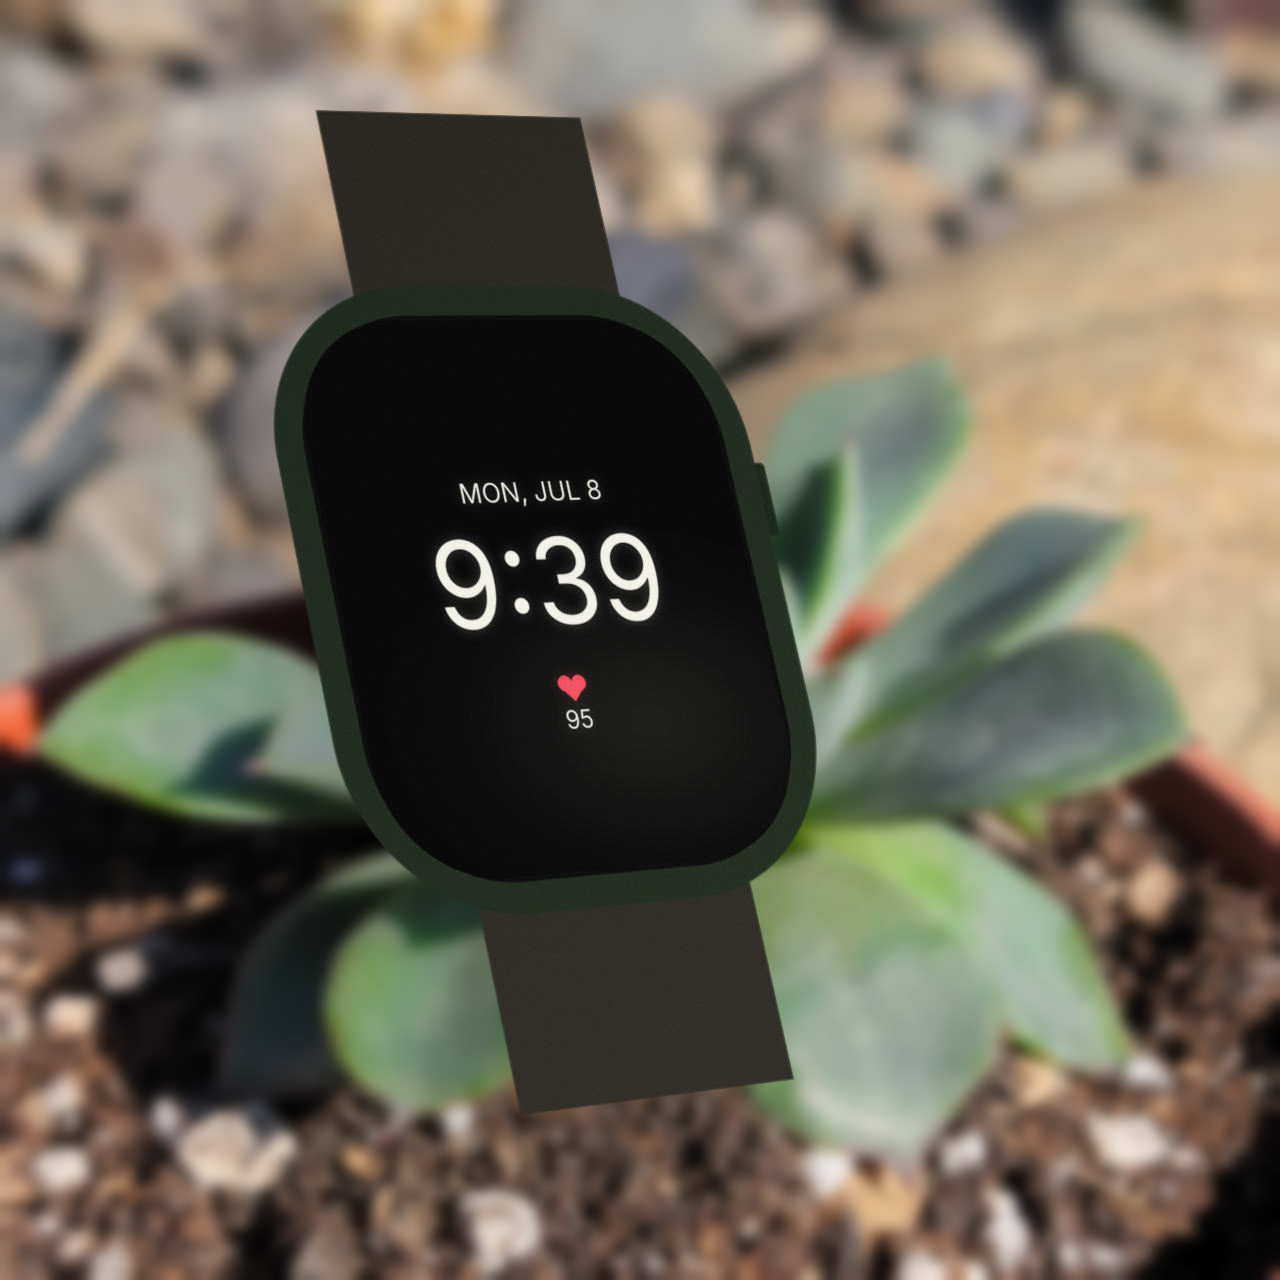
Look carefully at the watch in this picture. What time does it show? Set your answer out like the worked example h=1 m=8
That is h=9 m=39
